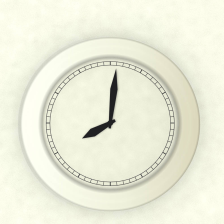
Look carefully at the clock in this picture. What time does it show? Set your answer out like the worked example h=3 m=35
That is h=8 m=1
